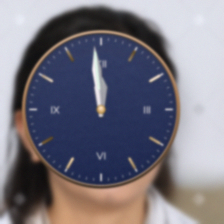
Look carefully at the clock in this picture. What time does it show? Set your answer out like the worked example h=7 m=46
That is h=11 m=59
